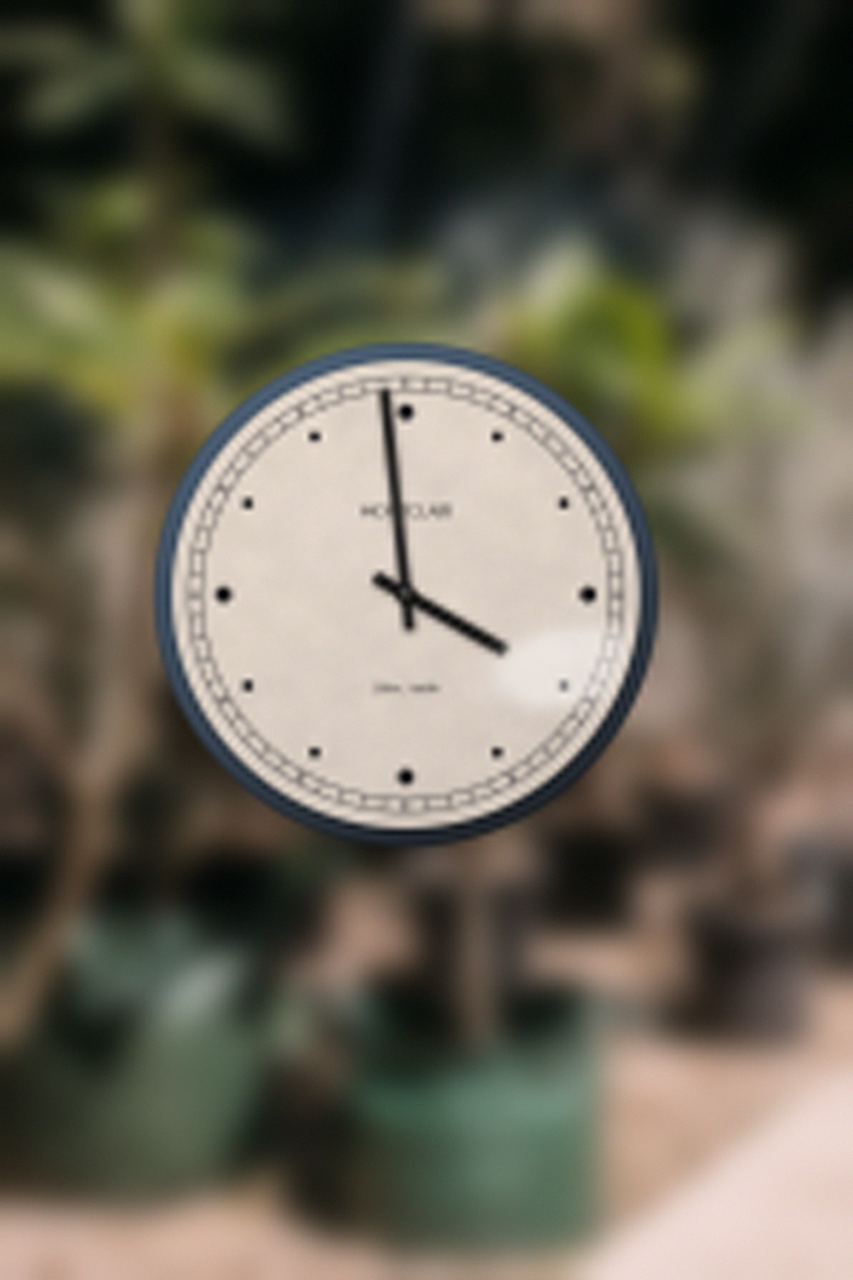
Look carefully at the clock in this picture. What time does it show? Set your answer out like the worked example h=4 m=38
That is h=3 m=59
